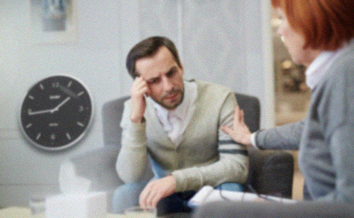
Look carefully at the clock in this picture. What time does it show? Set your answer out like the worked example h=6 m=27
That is h=1 m=44
